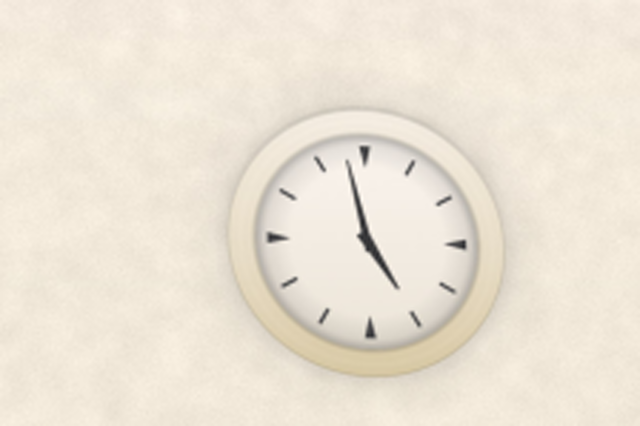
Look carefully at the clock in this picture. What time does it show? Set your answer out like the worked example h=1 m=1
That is h=4 m=58
